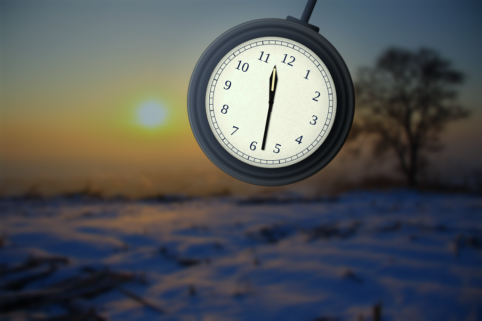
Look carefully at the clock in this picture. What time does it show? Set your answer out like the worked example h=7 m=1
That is h=11 m=28
